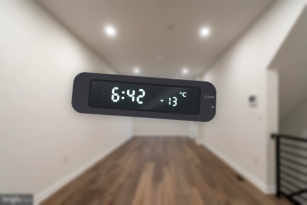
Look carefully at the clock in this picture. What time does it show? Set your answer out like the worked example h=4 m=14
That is h=6 m=42
